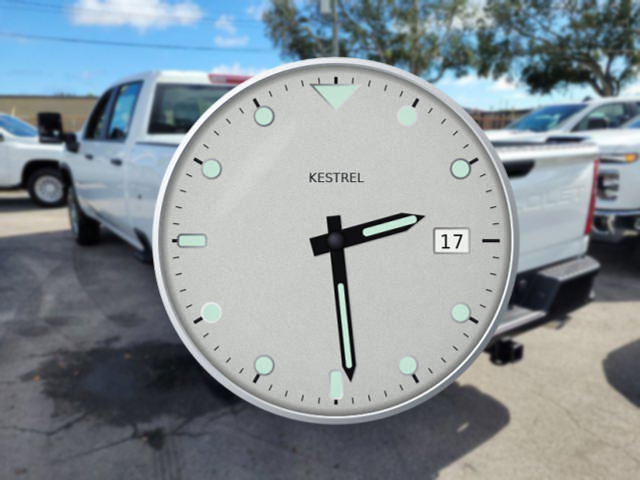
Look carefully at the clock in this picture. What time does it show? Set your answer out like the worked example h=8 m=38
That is h=2 m=29
